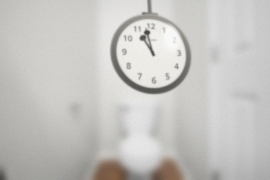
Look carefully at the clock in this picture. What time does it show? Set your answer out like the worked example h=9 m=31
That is h=10 m=58
